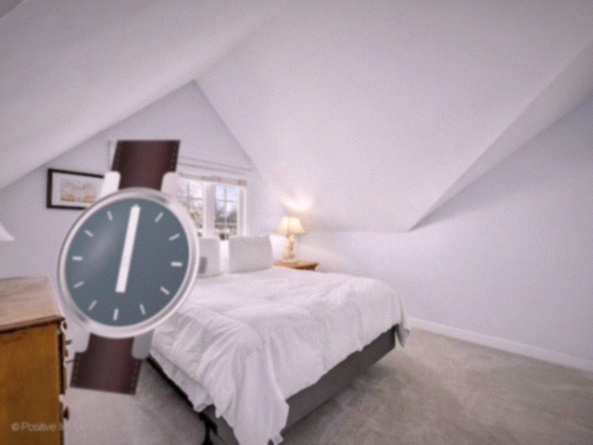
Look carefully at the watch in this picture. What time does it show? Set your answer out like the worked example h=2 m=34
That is h=6 m=0
